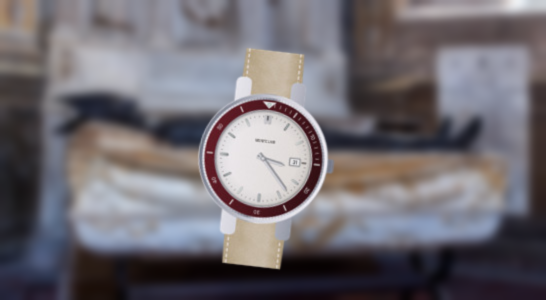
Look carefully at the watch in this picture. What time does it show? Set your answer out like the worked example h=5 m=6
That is h=3 m=23
